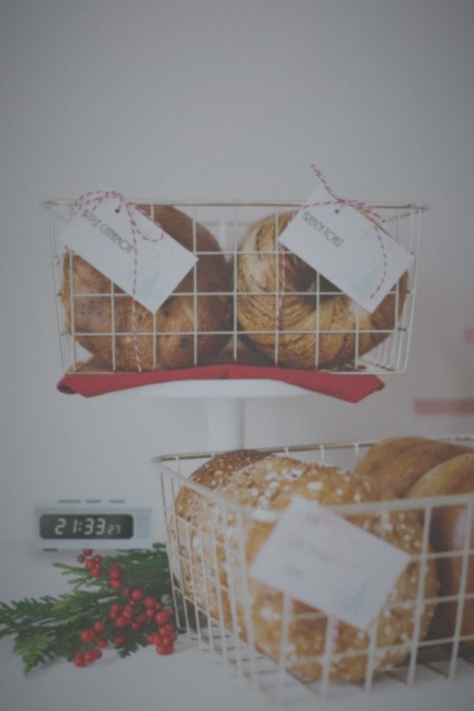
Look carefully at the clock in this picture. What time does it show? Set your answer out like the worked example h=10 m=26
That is h=21 m=33
